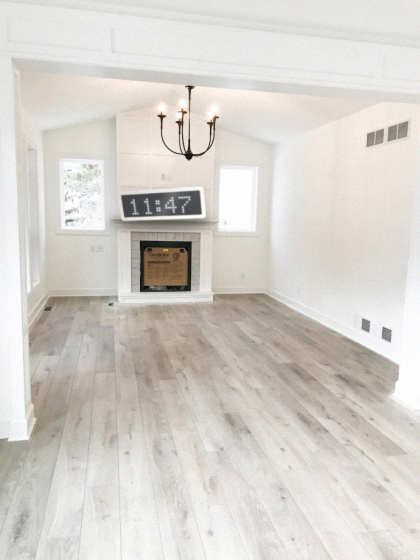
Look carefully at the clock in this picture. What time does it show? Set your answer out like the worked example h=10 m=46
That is h=11 m=47
